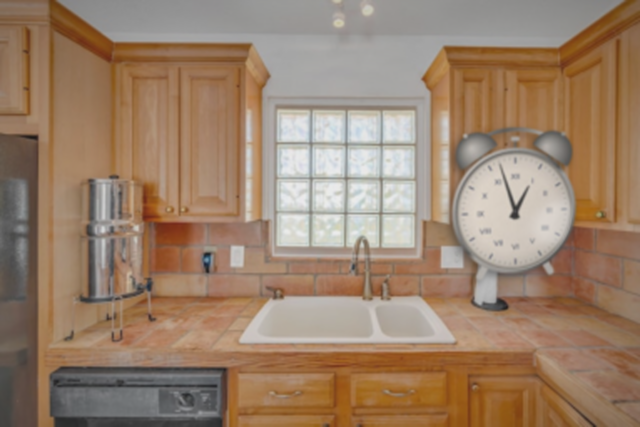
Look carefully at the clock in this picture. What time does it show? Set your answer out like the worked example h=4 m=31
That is h=12 m=57
